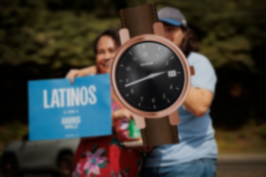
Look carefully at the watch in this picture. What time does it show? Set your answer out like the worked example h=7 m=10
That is h=2 m=43
